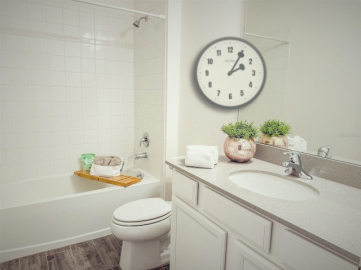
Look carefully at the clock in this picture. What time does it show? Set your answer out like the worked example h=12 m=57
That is h=2 m=5
